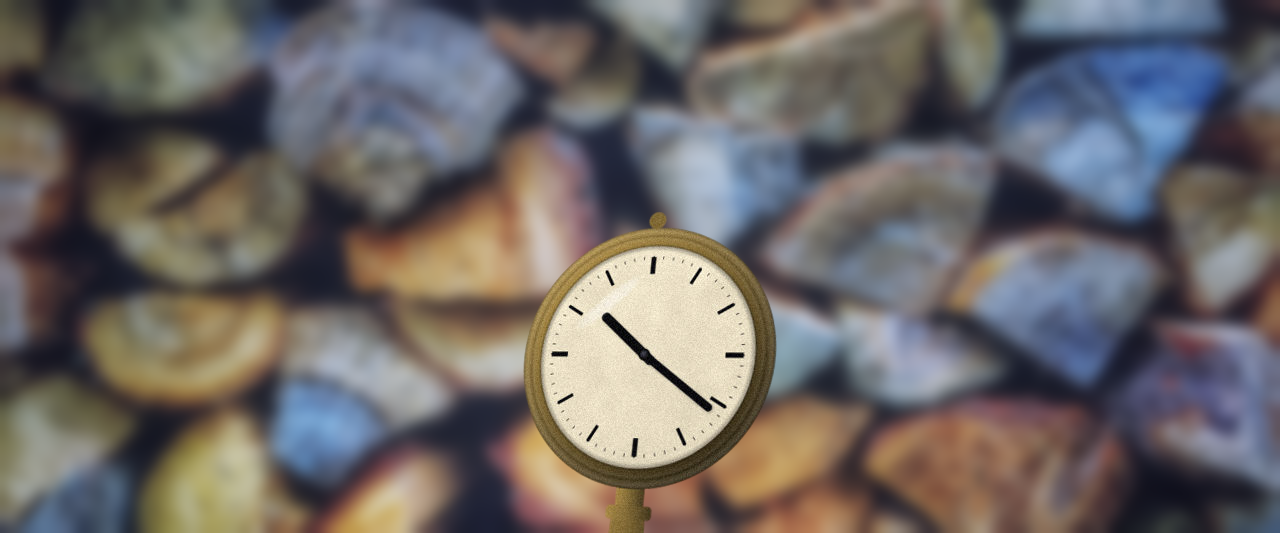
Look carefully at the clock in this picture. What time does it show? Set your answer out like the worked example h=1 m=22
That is h=10 m=21
